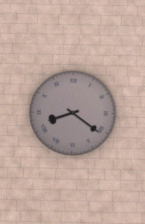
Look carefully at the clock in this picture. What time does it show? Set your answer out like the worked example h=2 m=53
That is h=8 m=21
